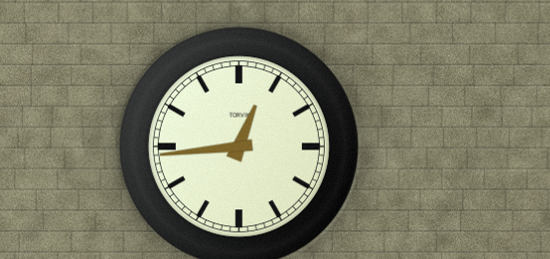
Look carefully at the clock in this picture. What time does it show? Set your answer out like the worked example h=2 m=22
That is h=12 m=44
